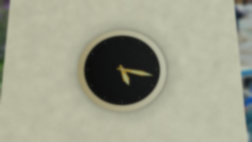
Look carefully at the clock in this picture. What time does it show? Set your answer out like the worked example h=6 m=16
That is h=5 m=17
